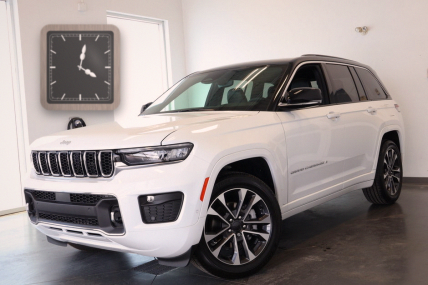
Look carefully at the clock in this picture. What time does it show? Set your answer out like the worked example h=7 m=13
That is h=4 m=2
